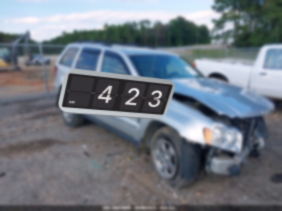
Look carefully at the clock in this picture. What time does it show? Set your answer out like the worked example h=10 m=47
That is h=4 m=23
